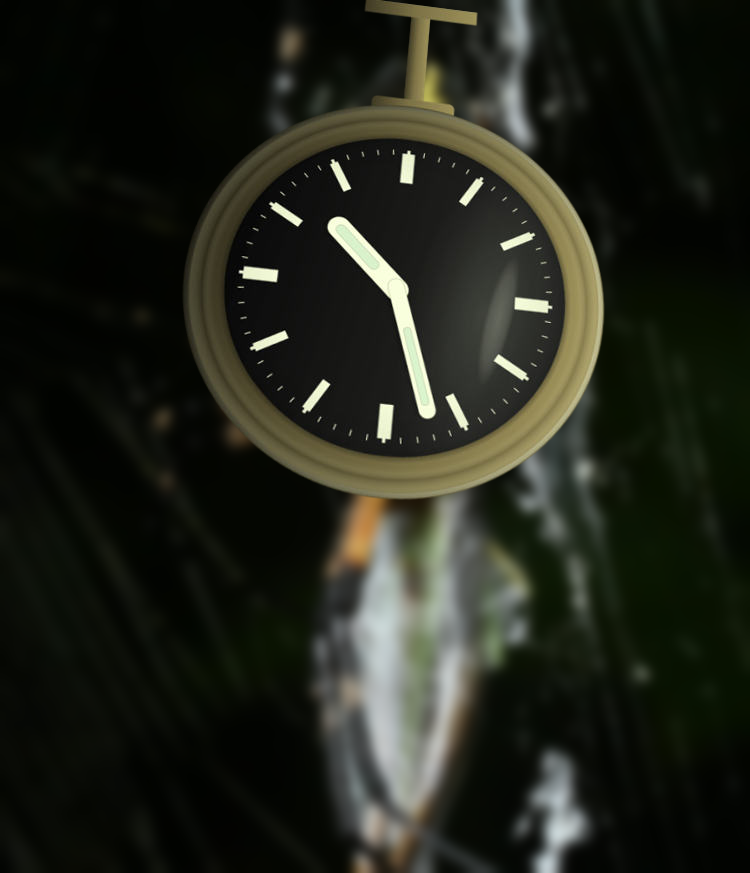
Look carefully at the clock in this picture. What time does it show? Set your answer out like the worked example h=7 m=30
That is h=10 m=27
